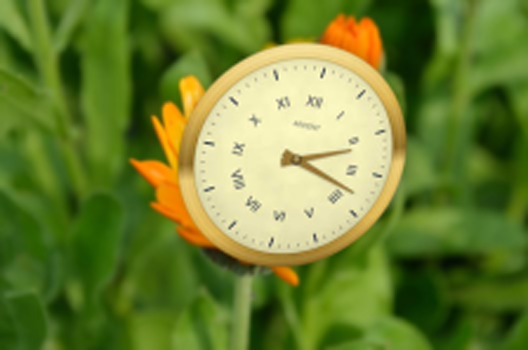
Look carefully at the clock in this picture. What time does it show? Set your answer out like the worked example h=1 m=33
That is h=2 m=18
